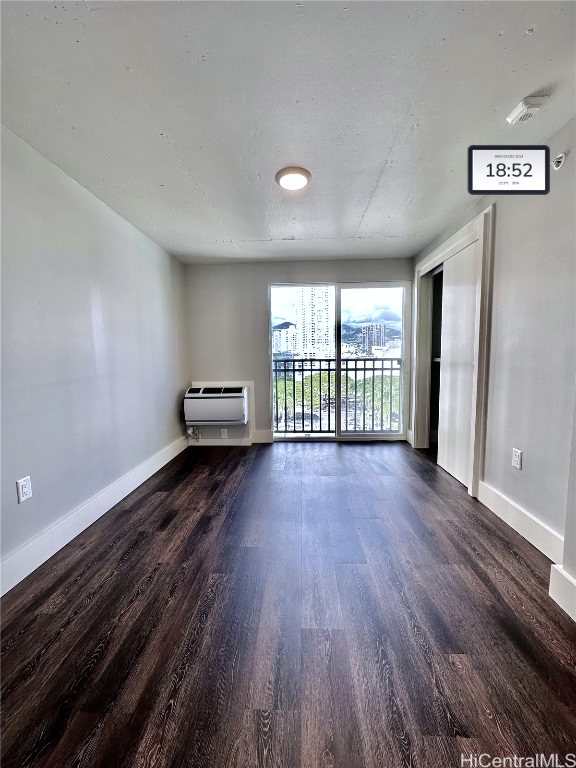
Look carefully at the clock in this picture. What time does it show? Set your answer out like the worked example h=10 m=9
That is h=18 m=52
